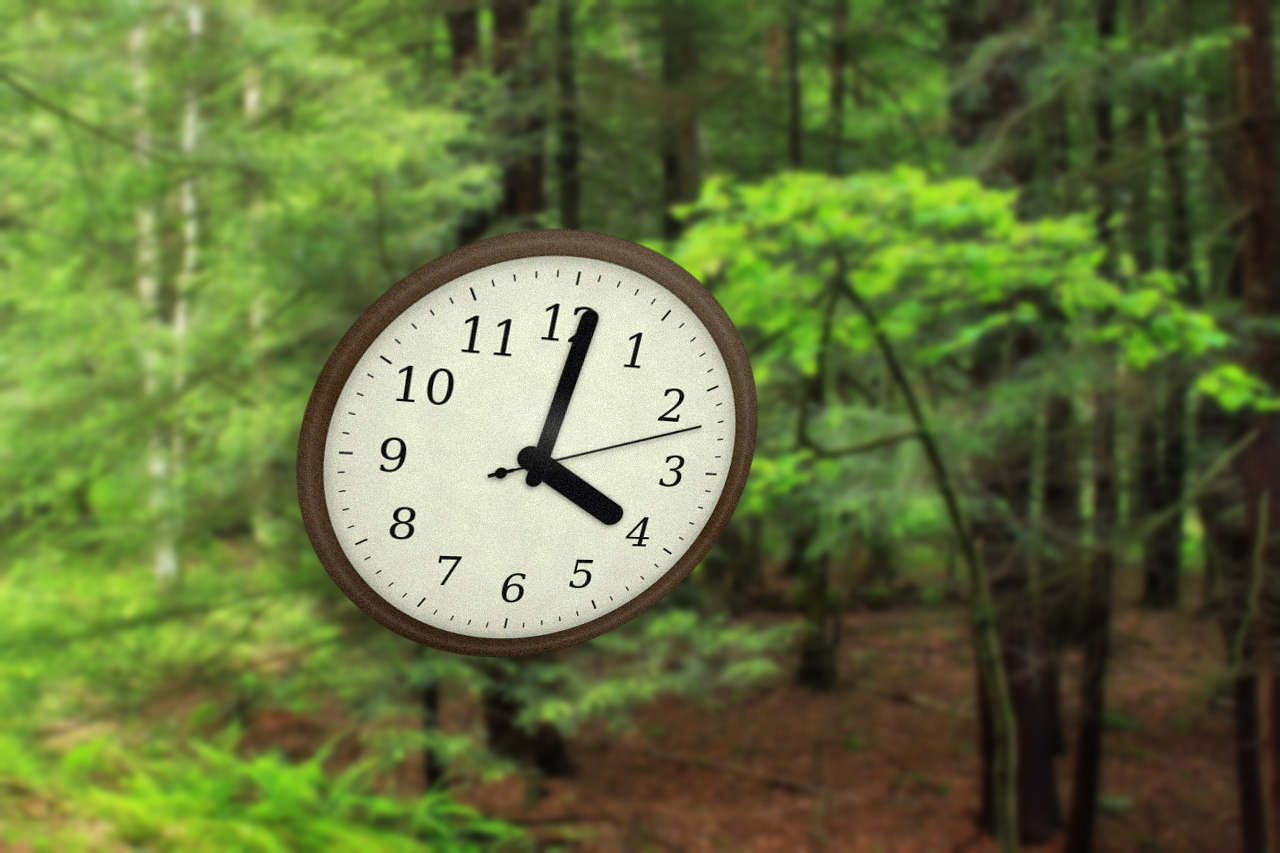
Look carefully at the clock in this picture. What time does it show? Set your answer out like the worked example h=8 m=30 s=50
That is h=4 m=1 s=12
